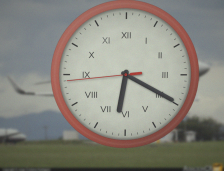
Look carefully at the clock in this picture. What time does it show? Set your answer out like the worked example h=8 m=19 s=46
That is h=6 m=19 s=44
